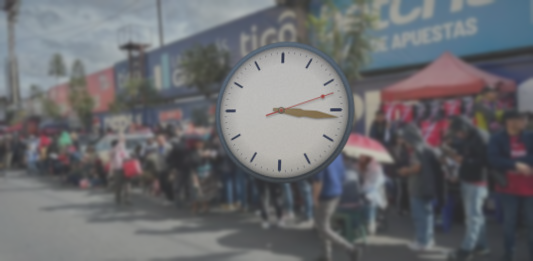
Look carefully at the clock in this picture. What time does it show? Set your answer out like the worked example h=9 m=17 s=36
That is h=3 m=16 s=12
